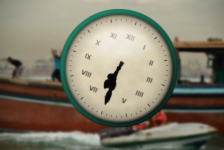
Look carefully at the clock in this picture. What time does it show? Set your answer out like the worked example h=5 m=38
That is h=6 m=30
